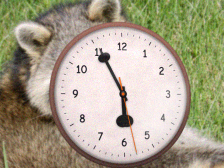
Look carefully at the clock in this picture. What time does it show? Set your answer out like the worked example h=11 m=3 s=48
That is h=5 m=55 s=28
